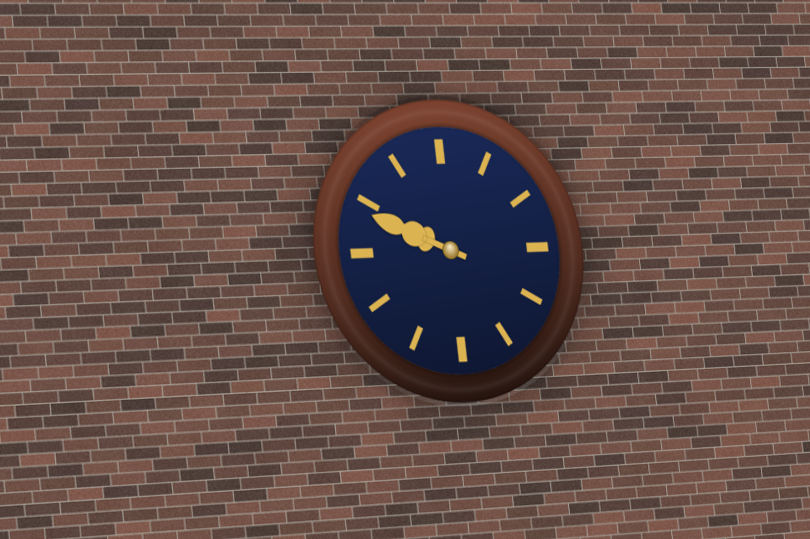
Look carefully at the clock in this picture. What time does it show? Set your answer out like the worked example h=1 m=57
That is h=9 m=49
